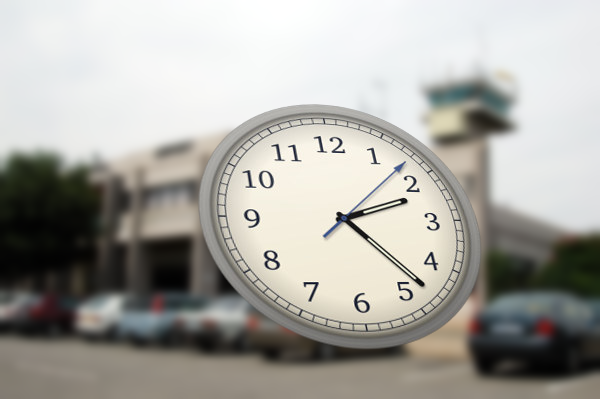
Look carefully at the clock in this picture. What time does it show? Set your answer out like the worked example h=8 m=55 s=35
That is h=2 m=23 s=8
